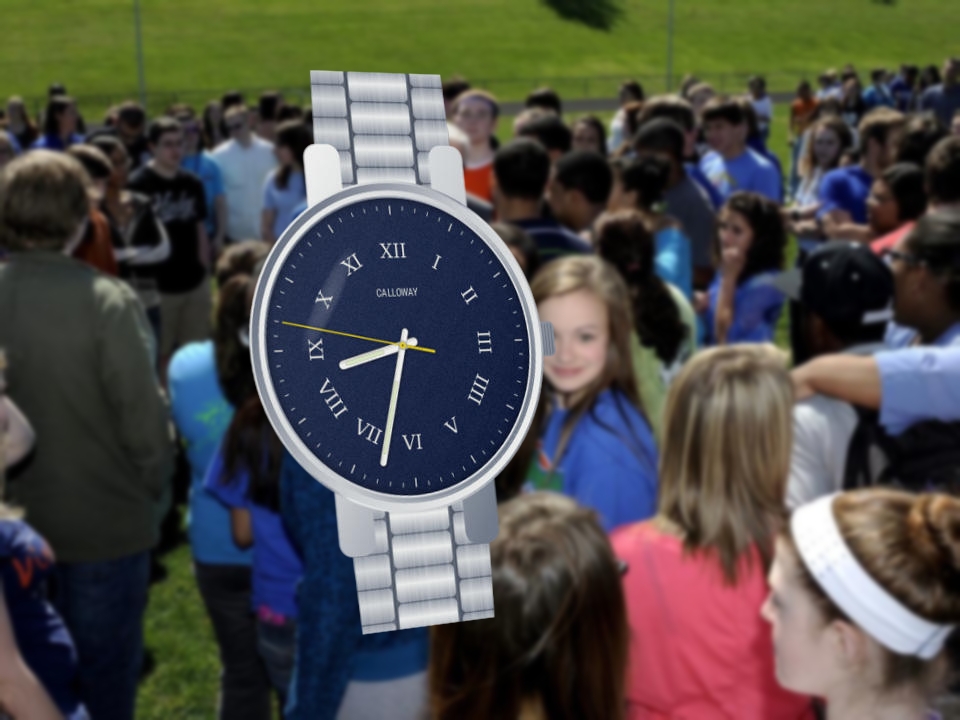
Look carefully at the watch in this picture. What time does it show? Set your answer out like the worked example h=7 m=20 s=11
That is h=8 m=32 s=47
